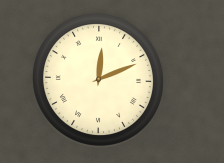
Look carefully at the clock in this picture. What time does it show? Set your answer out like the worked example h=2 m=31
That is h=12 m=11
